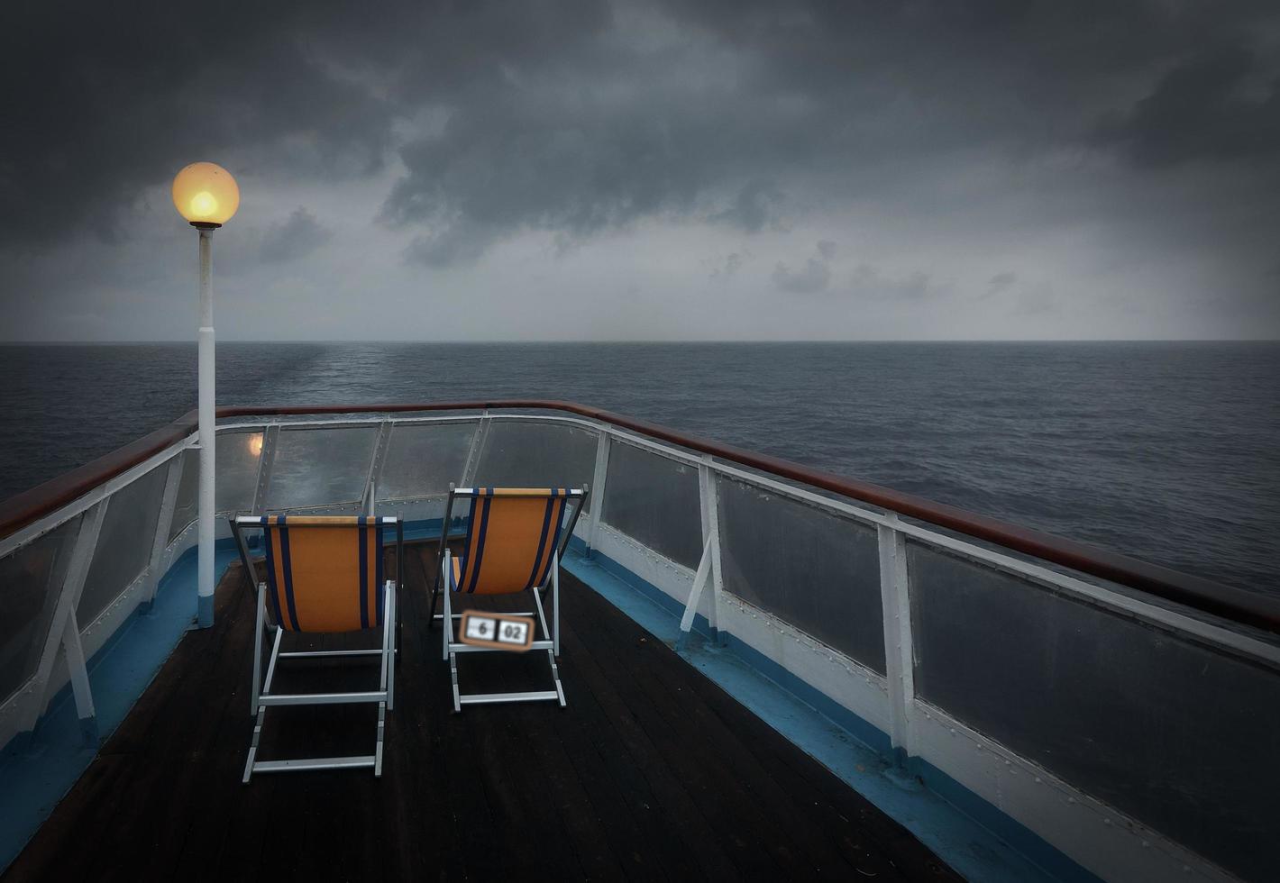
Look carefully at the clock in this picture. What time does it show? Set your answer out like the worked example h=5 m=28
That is h=6 m=2
